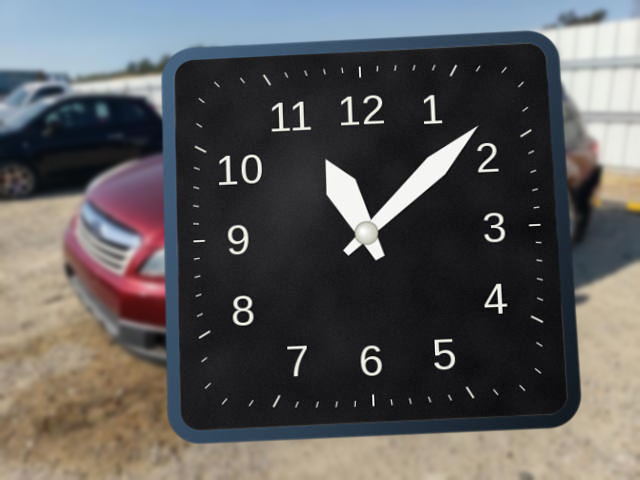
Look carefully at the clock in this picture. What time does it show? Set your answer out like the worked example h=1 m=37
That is h=11 m=8
